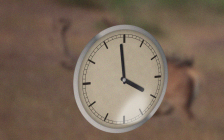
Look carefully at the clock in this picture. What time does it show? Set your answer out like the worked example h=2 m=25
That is h=3 m=59
